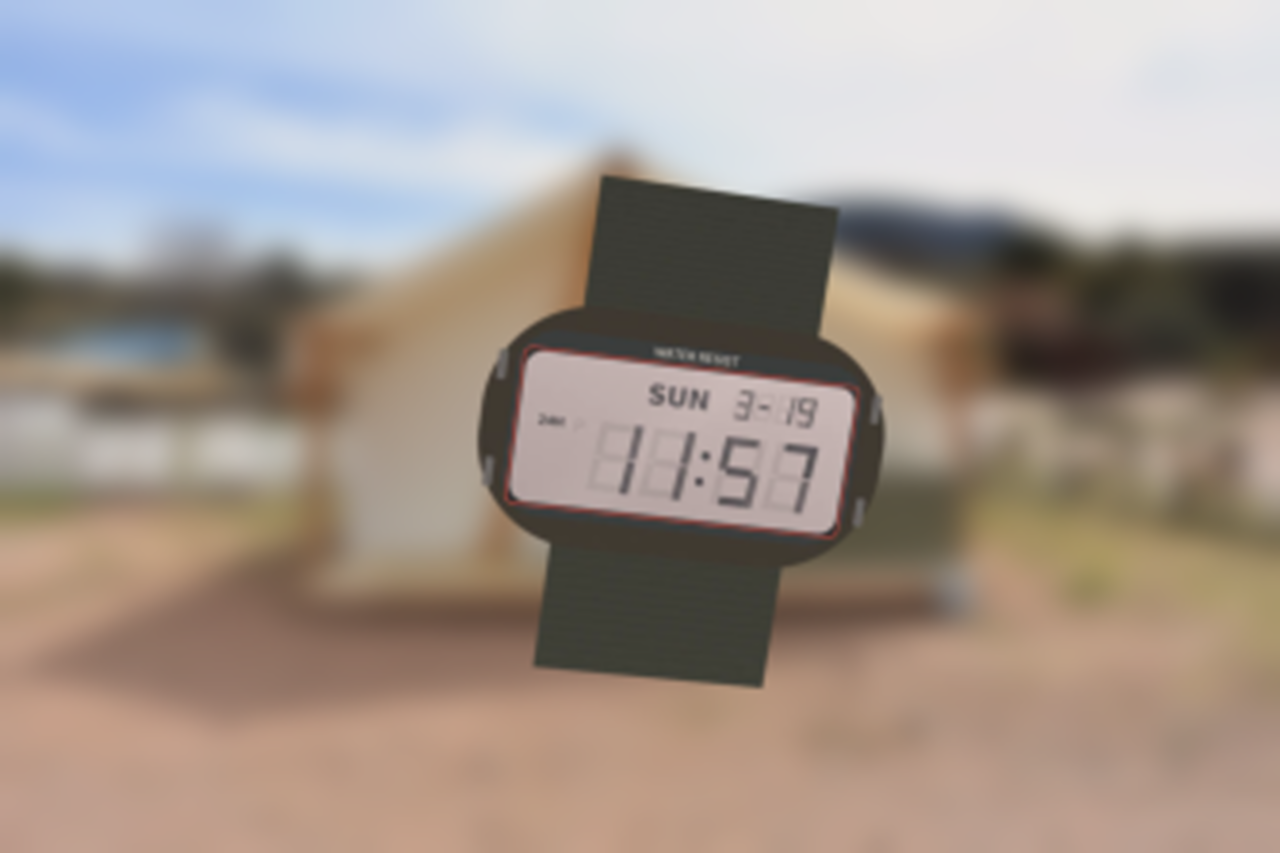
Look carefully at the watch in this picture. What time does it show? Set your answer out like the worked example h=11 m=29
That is h=11 m=57
